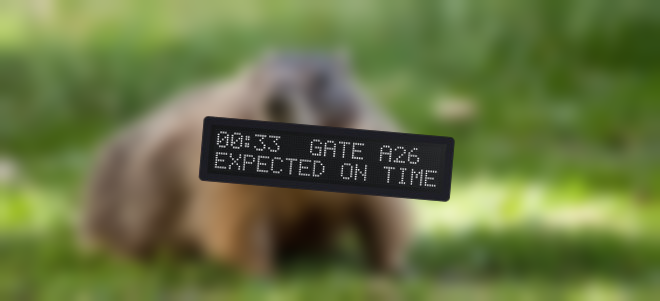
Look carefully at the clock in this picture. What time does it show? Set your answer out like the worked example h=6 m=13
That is h=0 m=33
